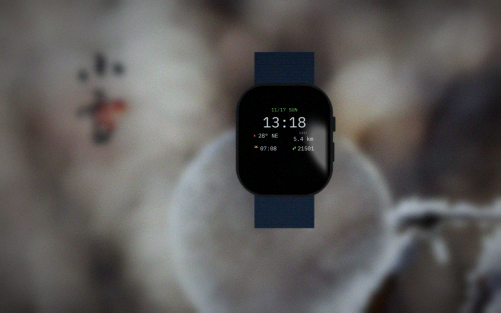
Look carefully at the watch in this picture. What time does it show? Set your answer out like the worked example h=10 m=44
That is h=13 m=18
